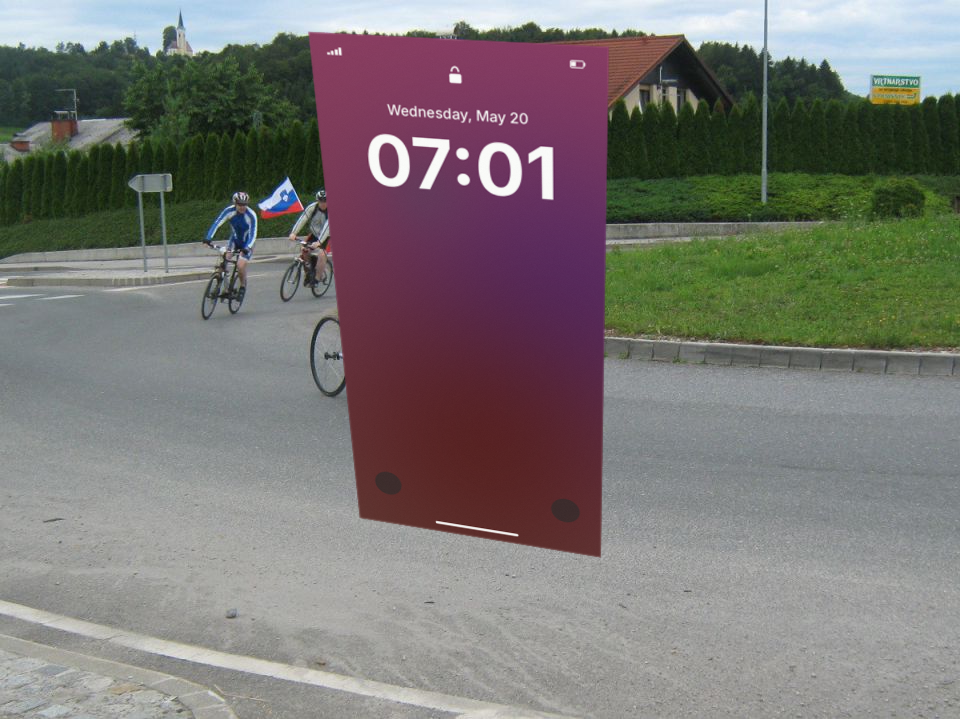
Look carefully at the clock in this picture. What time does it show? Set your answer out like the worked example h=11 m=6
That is h=7 m=1
